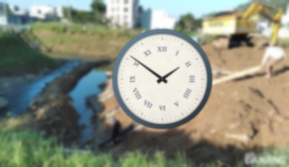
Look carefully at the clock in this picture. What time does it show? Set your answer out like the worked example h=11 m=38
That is h=1 m=51
